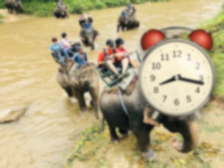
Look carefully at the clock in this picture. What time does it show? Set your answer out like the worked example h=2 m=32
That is h=8 m=17
